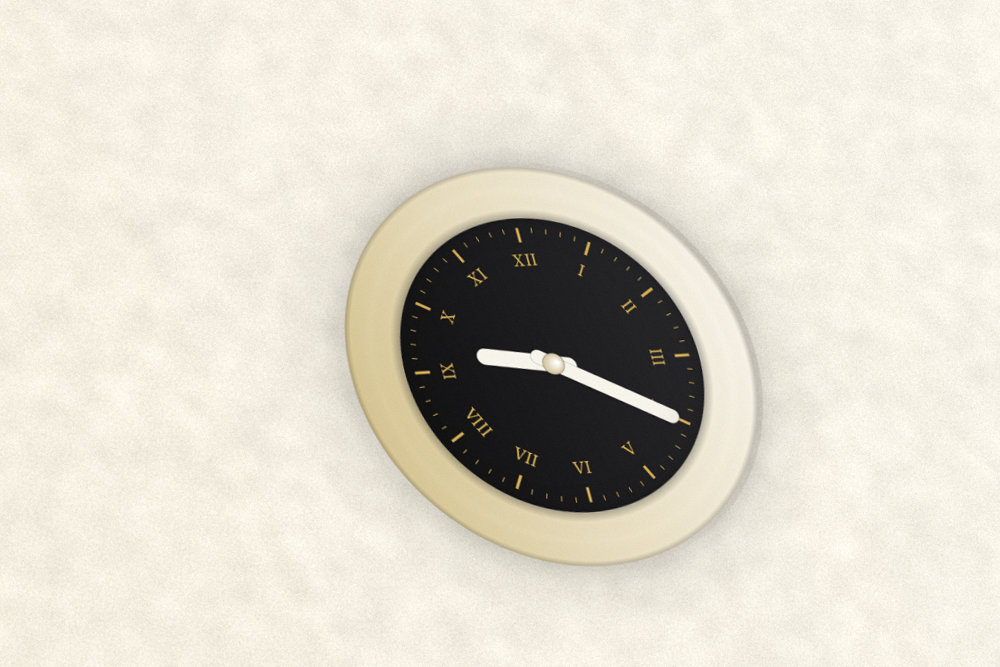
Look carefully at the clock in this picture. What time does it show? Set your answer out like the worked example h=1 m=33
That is h=9 m=20
